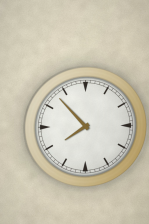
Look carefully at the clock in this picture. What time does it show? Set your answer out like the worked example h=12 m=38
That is h=7 m=53
